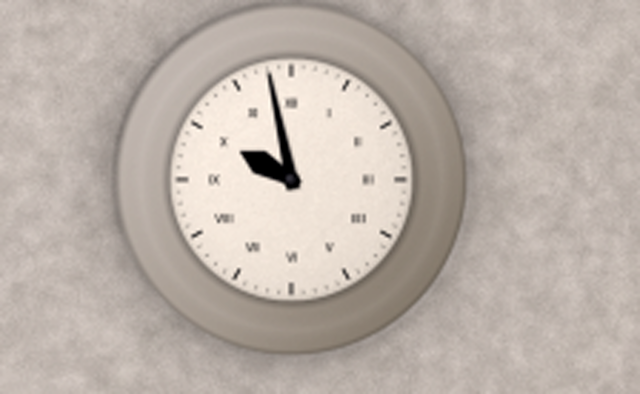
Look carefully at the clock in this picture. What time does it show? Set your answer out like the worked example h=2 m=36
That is h=9 m=58
